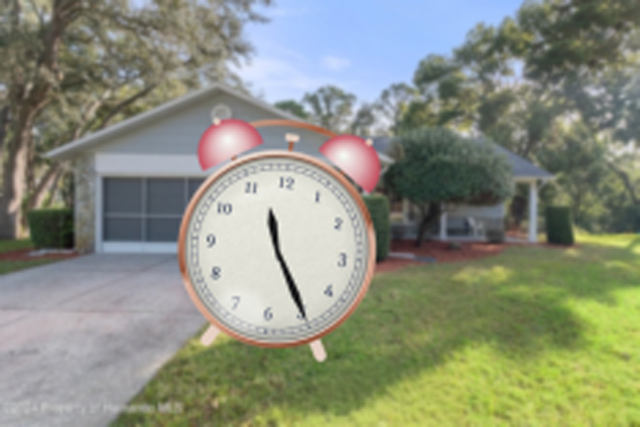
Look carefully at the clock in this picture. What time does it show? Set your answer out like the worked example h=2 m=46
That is h=11 m=25
